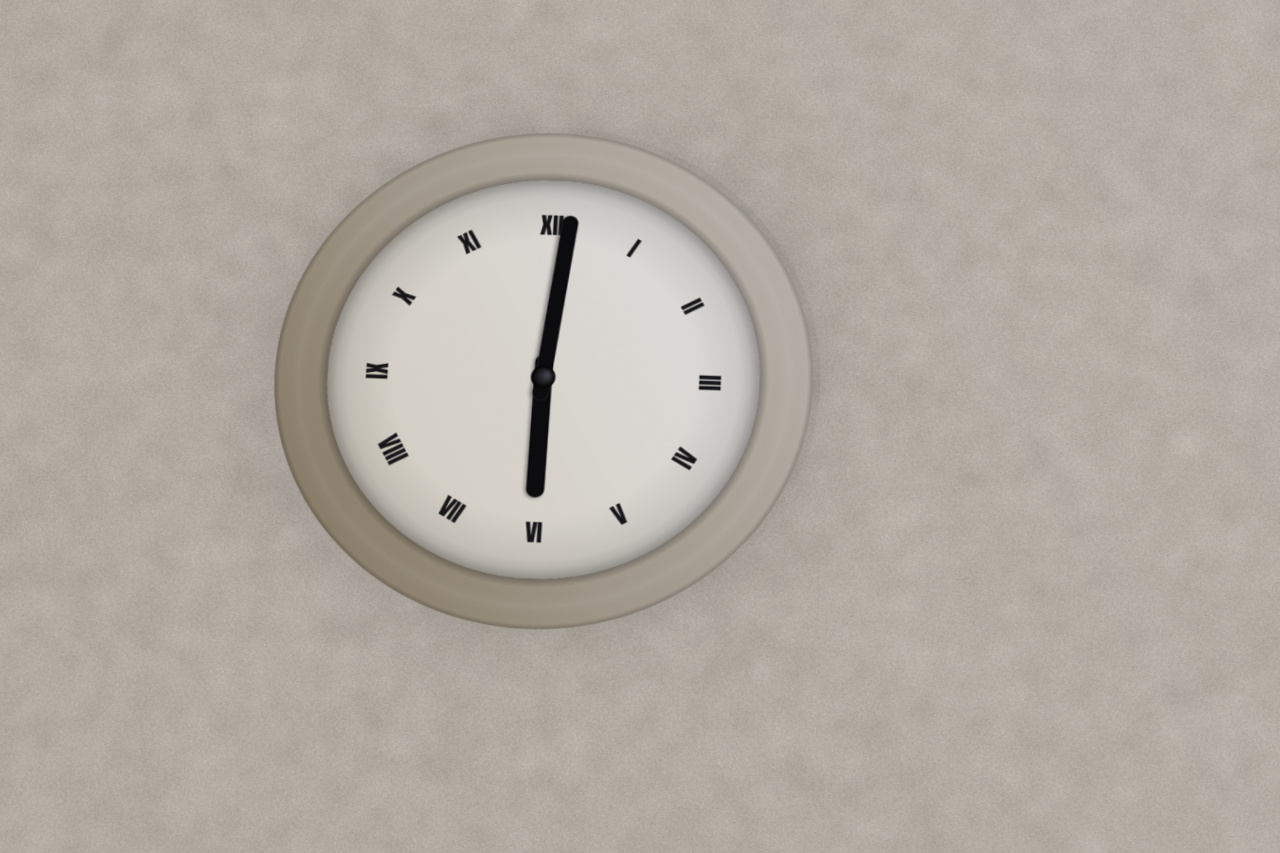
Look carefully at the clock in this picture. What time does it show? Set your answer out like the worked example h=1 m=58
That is h=6 m=1
